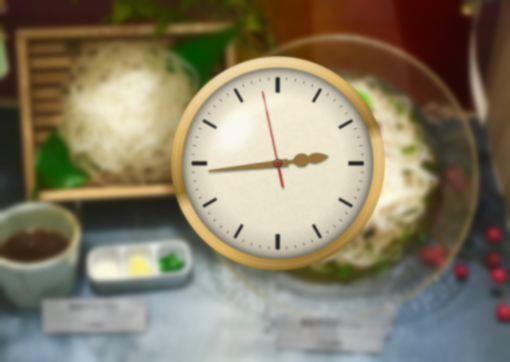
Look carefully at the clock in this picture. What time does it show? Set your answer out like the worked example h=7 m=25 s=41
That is h=2 m=43 s=58
